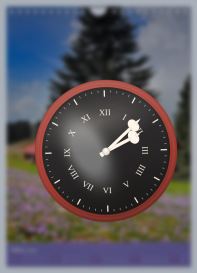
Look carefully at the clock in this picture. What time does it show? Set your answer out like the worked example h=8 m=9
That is h=2 m=8
